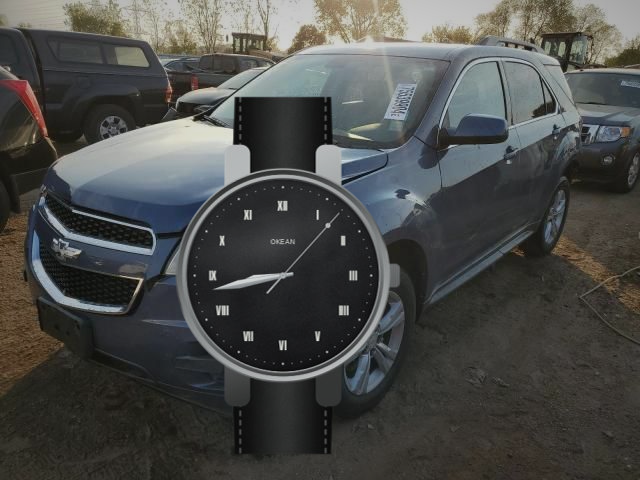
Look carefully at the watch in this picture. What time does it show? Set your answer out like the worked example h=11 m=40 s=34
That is h=8 m=43 s=7
